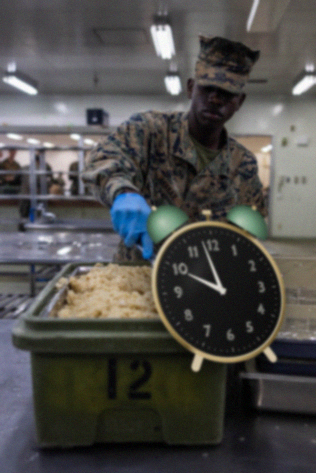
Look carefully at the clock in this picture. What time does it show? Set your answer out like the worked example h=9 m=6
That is h=9 m=58
